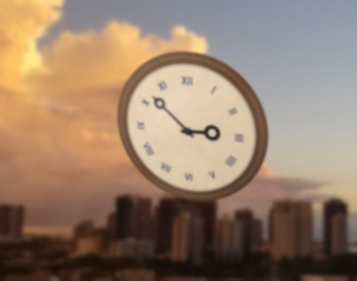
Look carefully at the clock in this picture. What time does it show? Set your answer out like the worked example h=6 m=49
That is h=2 m=52
